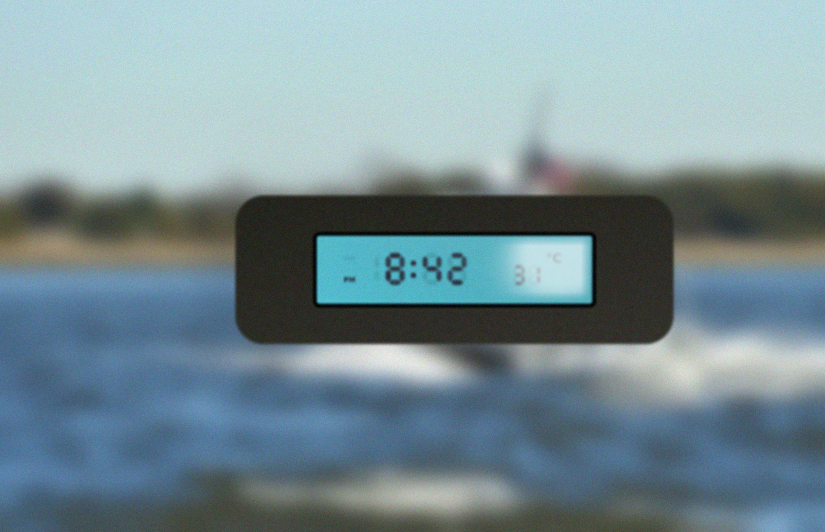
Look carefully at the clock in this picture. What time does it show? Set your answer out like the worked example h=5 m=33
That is h=8 m=42
